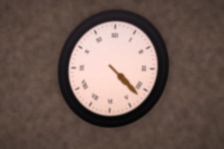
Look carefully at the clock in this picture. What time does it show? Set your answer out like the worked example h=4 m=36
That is h=4 m=22
